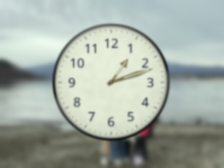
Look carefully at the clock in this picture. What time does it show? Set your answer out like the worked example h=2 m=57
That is h=1 m=12
